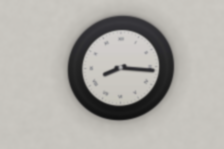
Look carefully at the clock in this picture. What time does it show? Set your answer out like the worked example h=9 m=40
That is h=8 m=16
